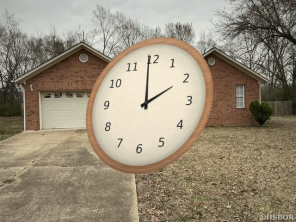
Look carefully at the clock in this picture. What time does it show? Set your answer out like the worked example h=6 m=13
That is h=1 m=59
